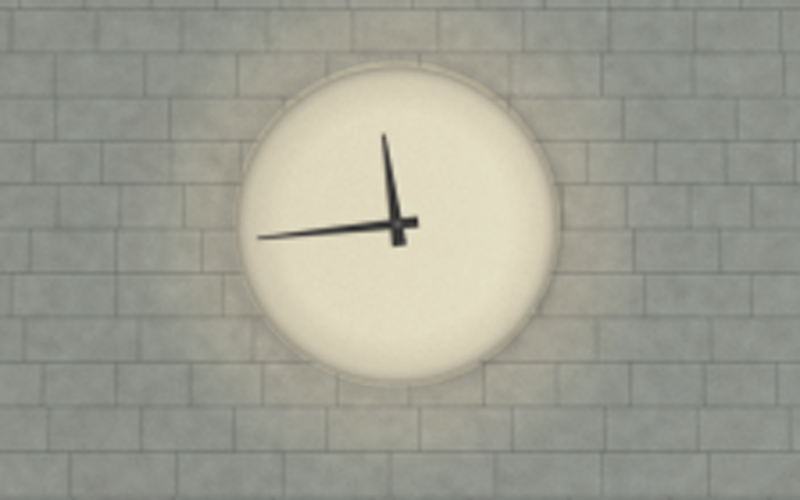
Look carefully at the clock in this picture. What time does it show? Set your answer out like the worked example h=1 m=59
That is h=11 m=44
